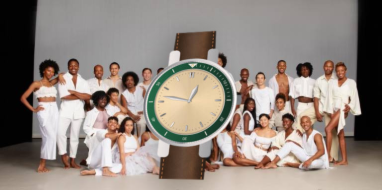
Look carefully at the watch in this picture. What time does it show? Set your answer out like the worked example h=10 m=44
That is h=12 m=47
